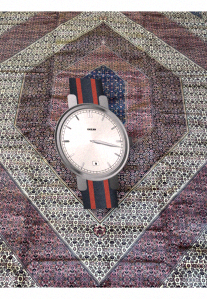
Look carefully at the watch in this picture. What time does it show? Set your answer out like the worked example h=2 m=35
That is h=3 m=17
